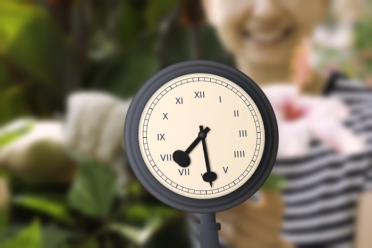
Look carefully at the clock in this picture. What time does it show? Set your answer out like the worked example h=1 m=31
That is h=7 m=29
